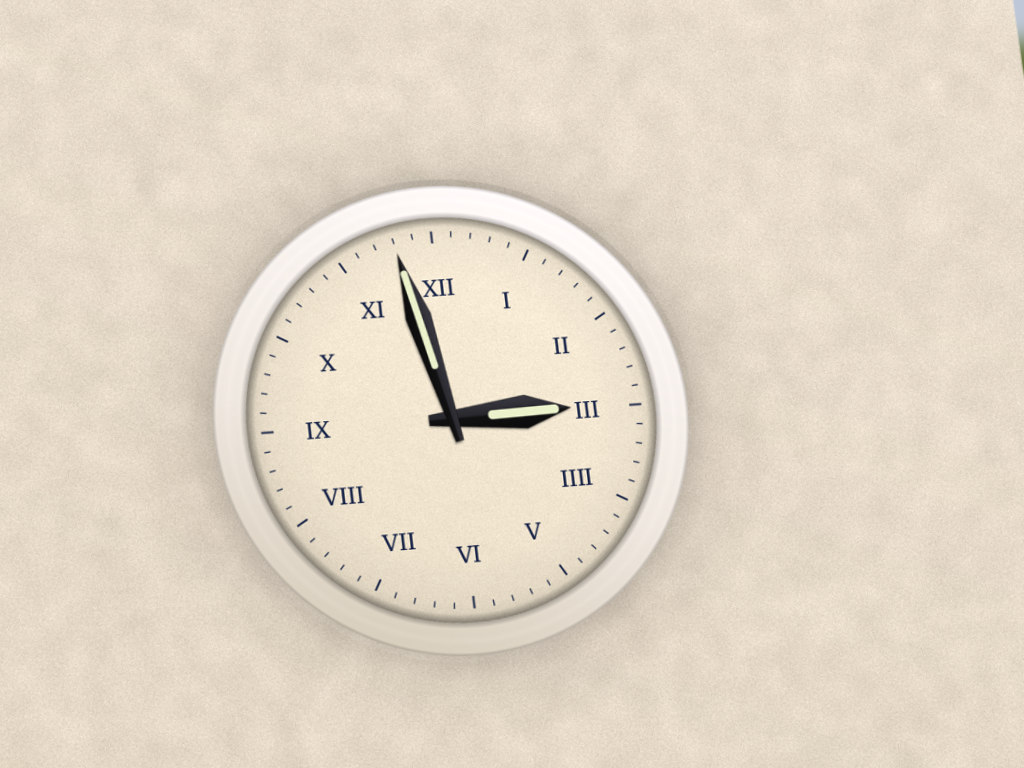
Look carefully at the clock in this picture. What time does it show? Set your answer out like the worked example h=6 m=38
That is h=2 m=58
